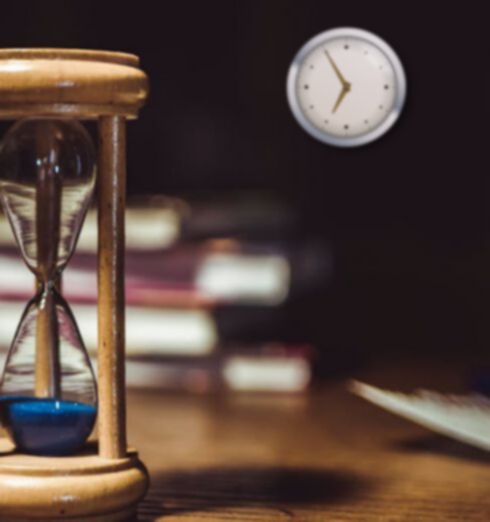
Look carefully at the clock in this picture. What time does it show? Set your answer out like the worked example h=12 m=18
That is h=6 m=55
